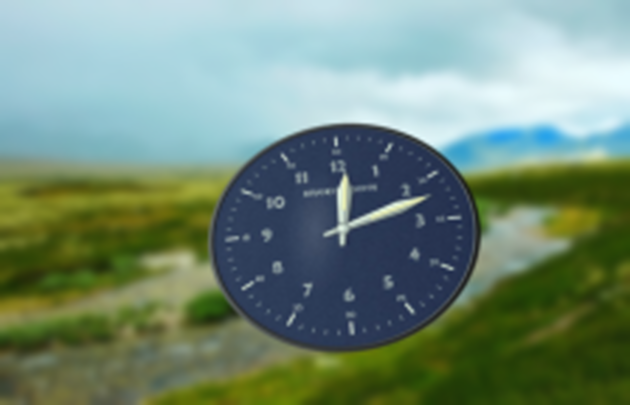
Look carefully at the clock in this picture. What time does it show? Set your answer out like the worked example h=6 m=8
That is h=12 m=12
